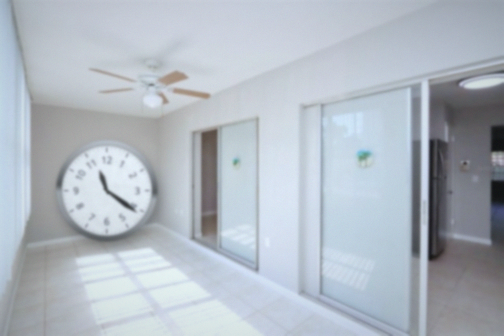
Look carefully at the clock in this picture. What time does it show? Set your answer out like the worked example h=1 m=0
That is h=11 m=21
